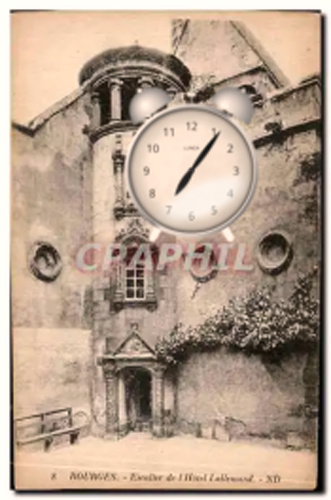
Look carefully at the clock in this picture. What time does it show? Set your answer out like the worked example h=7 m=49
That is h=7 m=6
